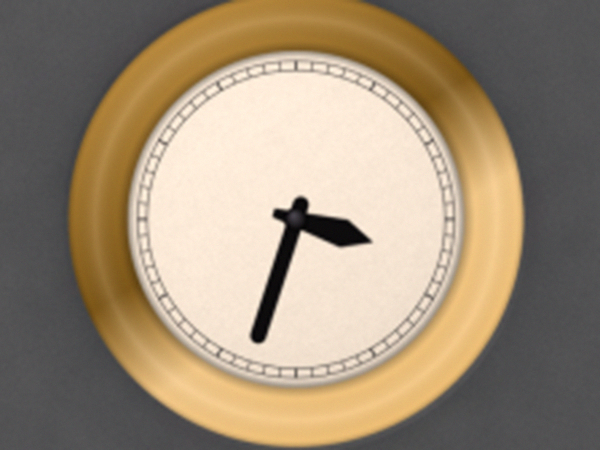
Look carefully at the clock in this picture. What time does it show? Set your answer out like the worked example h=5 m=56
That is h=3 m=33
